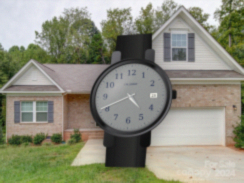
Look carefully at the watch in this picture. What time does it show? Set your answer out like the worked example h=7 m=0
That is h=4 m=41
